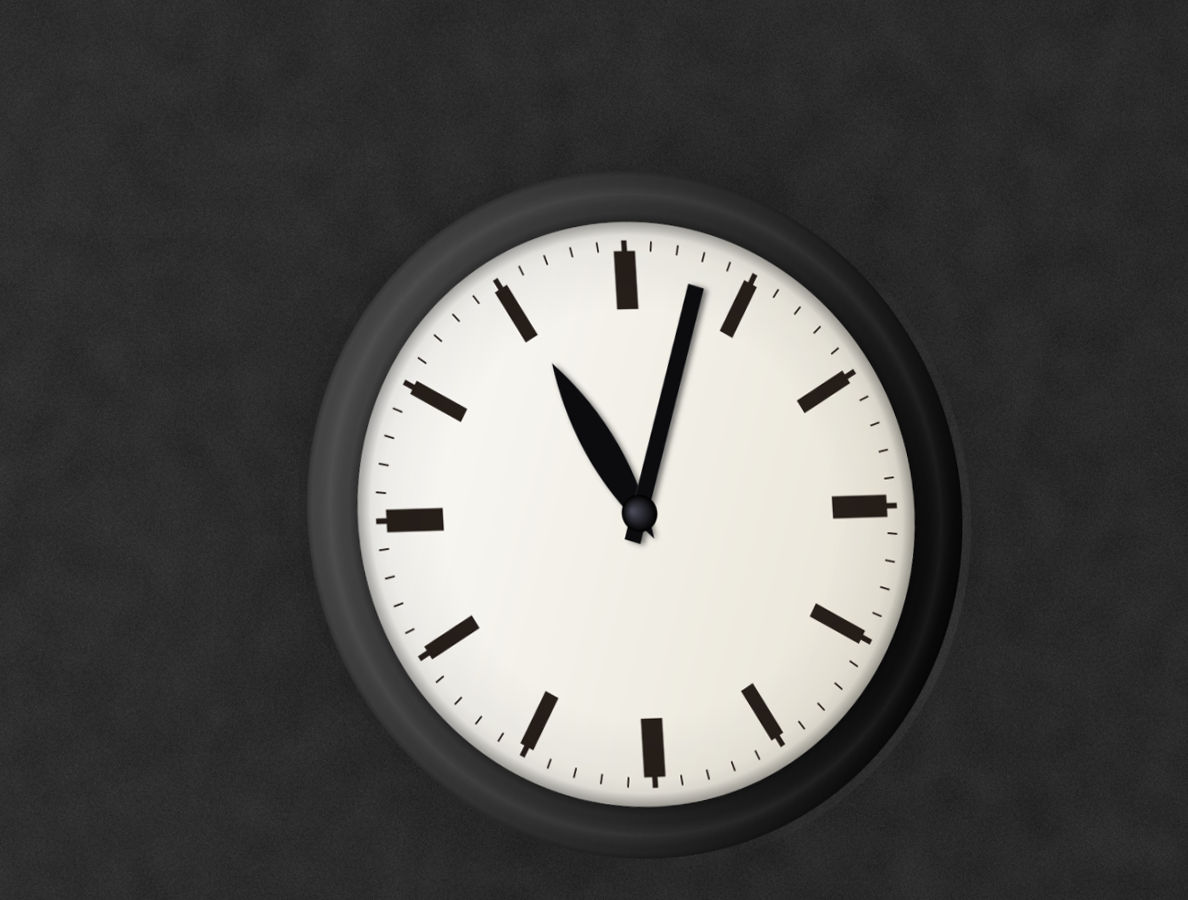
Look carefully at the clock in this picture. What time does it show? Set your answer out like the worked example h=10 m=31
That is h=11 m=3
